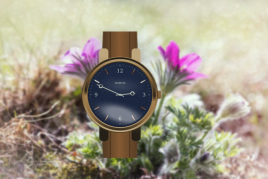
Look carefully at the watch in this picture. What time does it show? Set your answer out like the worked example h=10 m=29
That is h=2 m=49
